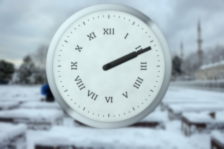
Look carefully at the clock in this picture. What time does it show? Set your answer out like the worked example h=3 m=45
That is h=2 m=11
